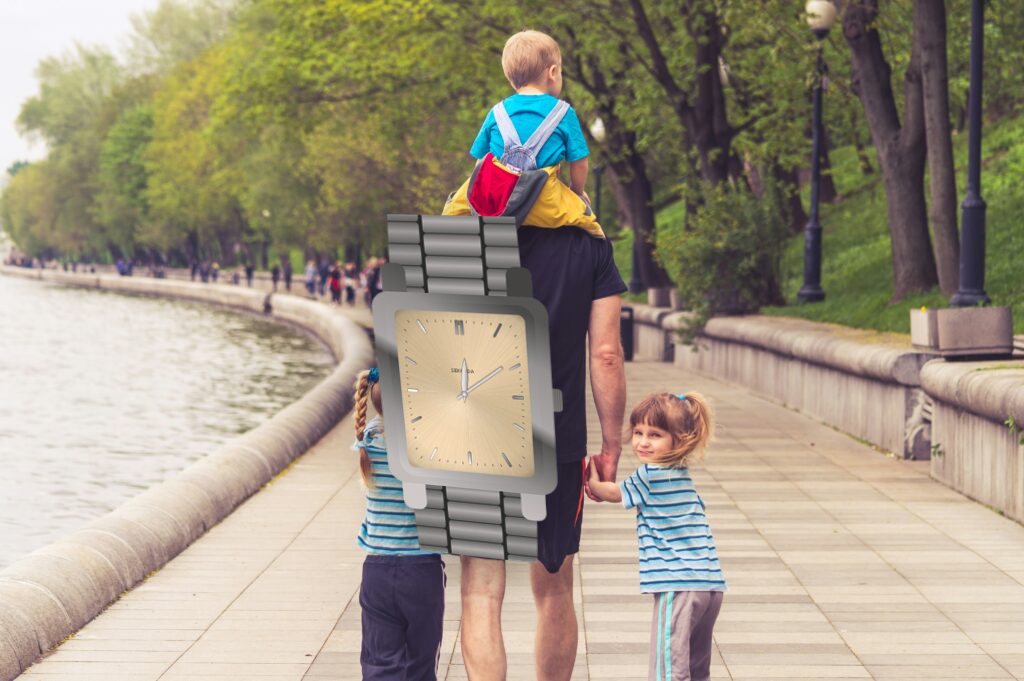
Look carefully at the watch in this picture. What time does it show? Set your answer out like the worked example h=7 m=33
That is h=12 m=9
